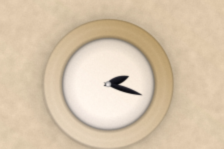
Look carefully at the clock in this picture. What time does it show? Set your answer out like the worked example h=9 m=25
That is h=2 m=18
